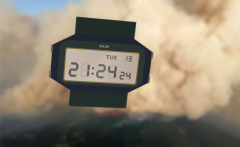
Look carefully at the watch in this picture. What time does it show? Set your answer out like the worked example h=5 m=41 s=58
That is h=21 m=24 s=24
